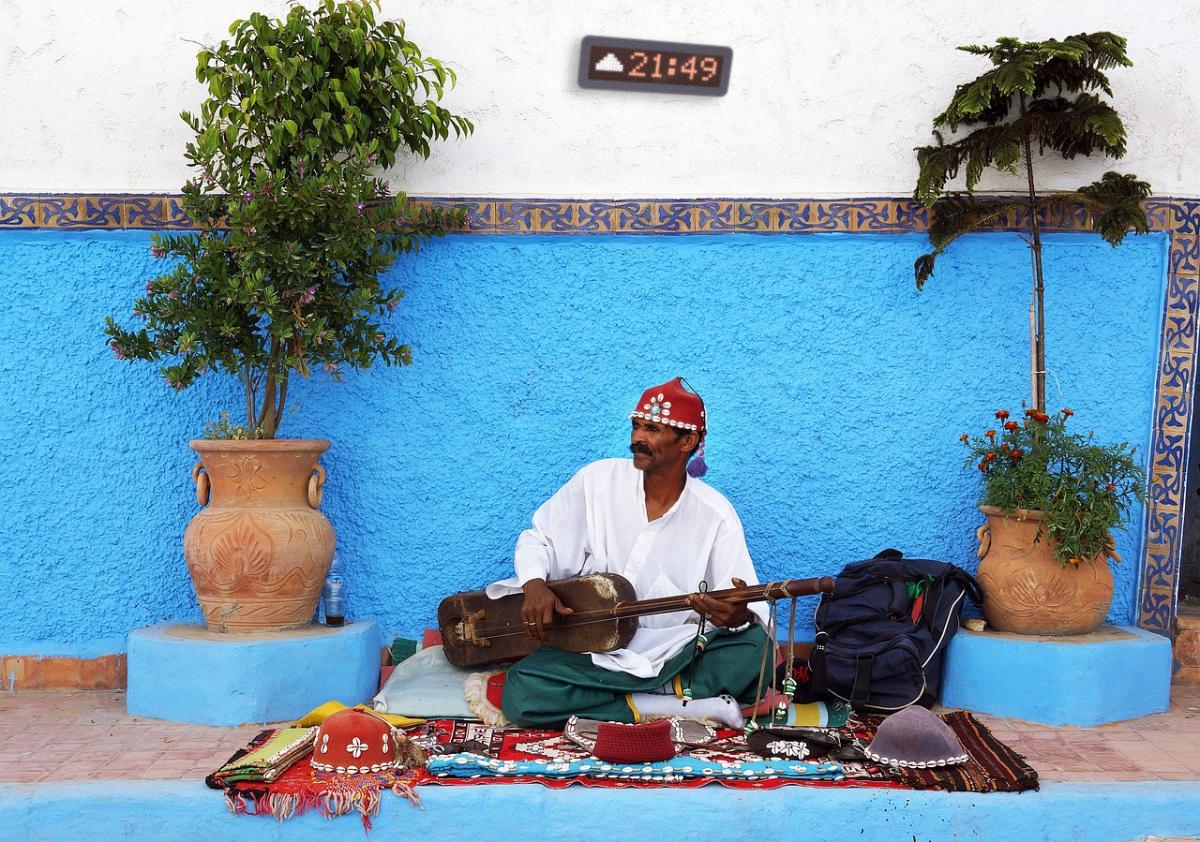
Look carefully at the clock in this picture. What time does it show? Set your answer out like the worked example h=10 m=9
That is h=21 m=49
